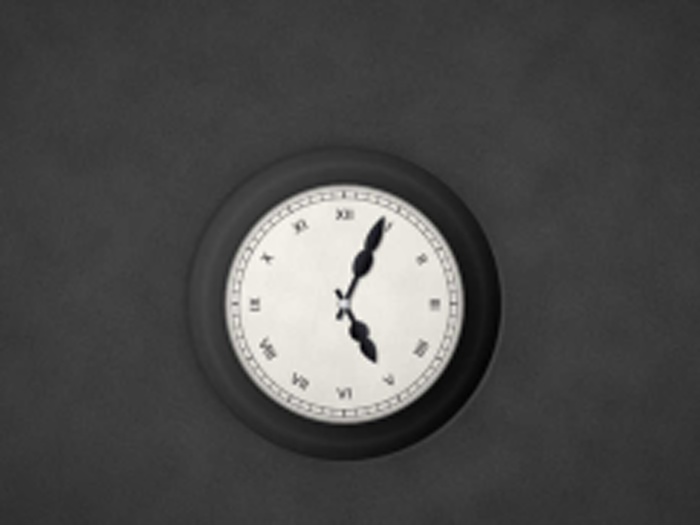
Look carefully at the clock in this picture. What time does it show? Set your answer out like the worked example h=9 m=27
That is h=5 m=4
